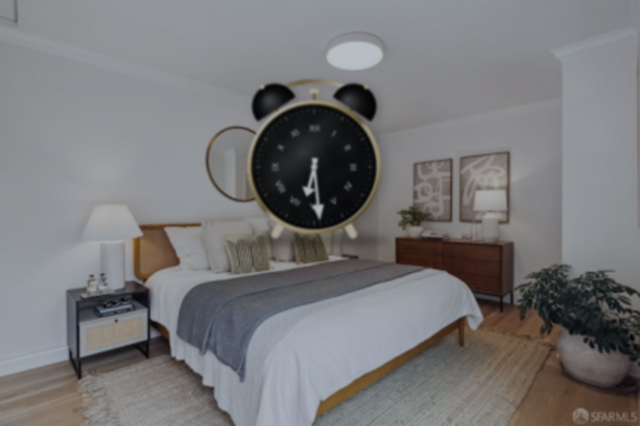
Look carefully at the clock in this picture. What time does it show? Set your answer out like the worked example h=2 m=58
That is h=6 m=29
